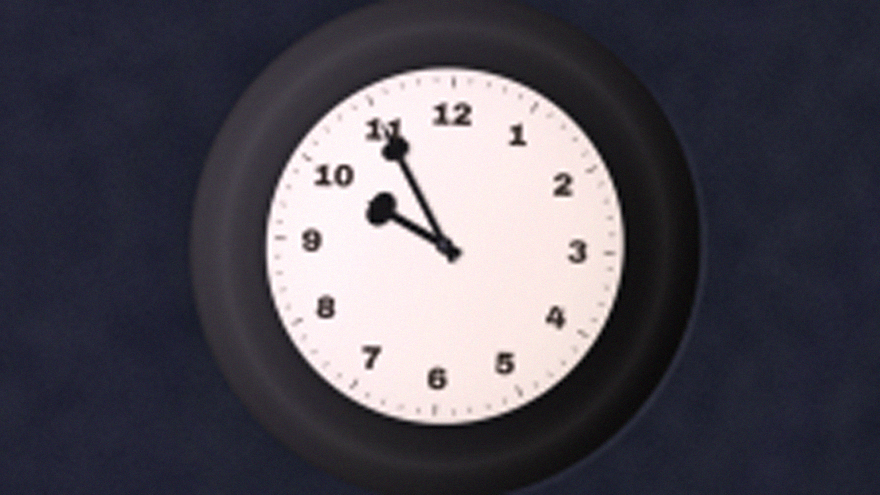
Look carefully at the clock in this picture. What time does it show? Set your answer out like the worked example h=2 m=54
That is h=9 m=55
